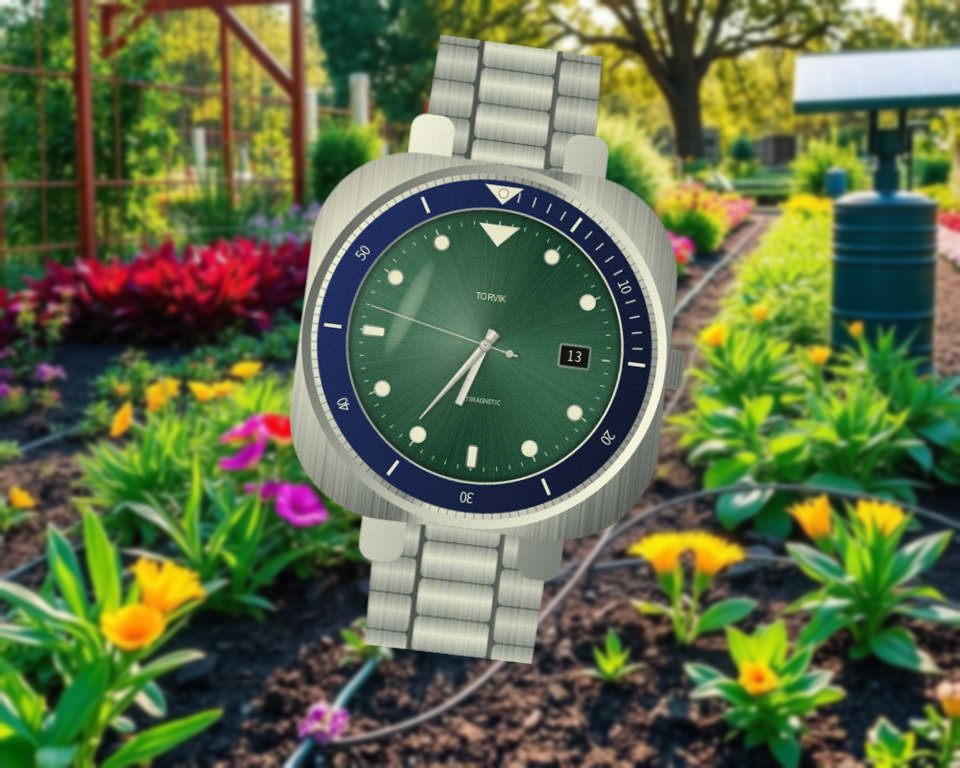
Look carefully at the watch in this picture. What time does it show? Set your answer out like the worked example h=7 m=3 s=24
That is h=6 m=35 s=47
